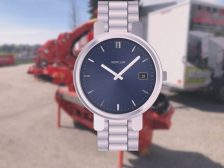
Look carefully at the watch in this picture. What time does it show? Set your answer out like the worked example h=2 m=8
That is h=10 m=8
